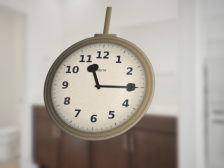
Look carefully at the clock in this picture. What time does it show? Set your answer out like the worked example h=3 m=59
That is h=11 m=15
